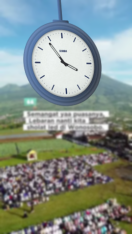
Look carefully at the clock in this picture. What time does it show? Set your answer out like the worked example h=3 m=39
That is h=3 m=54
